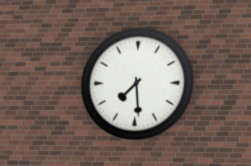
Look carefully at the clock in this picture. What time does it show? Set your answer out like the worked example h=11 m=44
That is h=7 m=29
